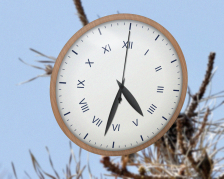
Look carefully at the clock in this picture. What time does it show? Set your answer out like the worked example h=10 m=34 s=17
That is h=4 m=32 s=0
